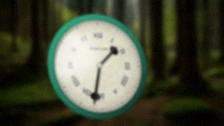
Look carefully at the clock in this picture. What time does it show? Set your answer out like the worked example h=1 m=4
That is h=1 m=32
